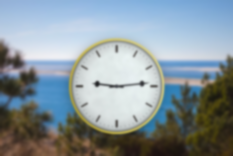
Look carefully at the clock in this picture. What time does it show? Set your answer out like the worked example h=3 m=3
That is h=9 m=14
